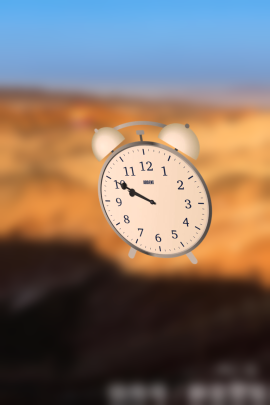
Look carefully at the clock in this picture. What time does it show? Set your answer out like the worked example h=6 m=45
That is h=9 m=50
